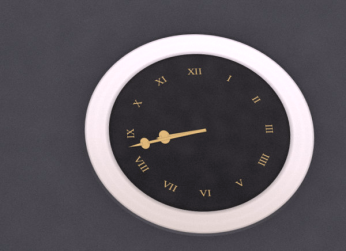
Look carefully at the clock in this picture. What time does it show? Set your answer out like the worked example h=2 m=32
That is h=8 m=43
